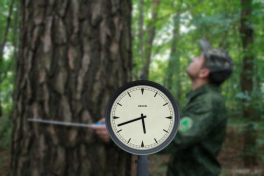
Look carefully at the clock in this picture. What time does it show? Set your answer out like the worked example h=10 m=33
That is h=5 m=42
